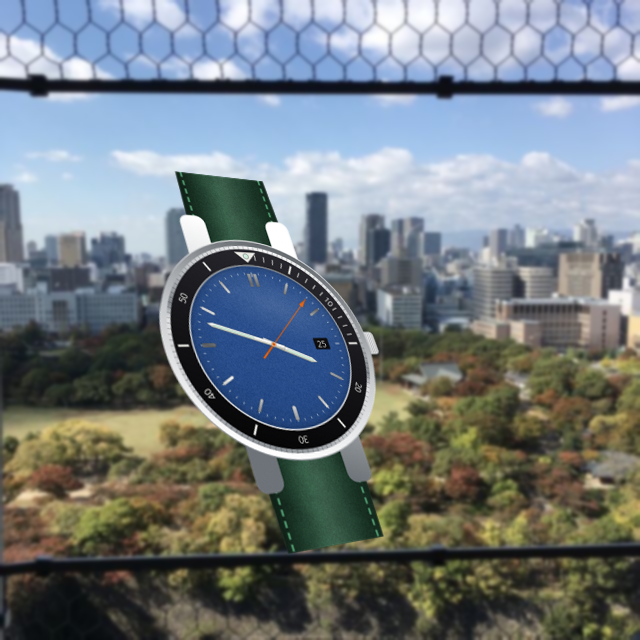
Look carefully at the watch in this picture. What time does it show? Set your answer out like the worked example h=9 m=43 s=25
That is h=3 m=48 s=8
